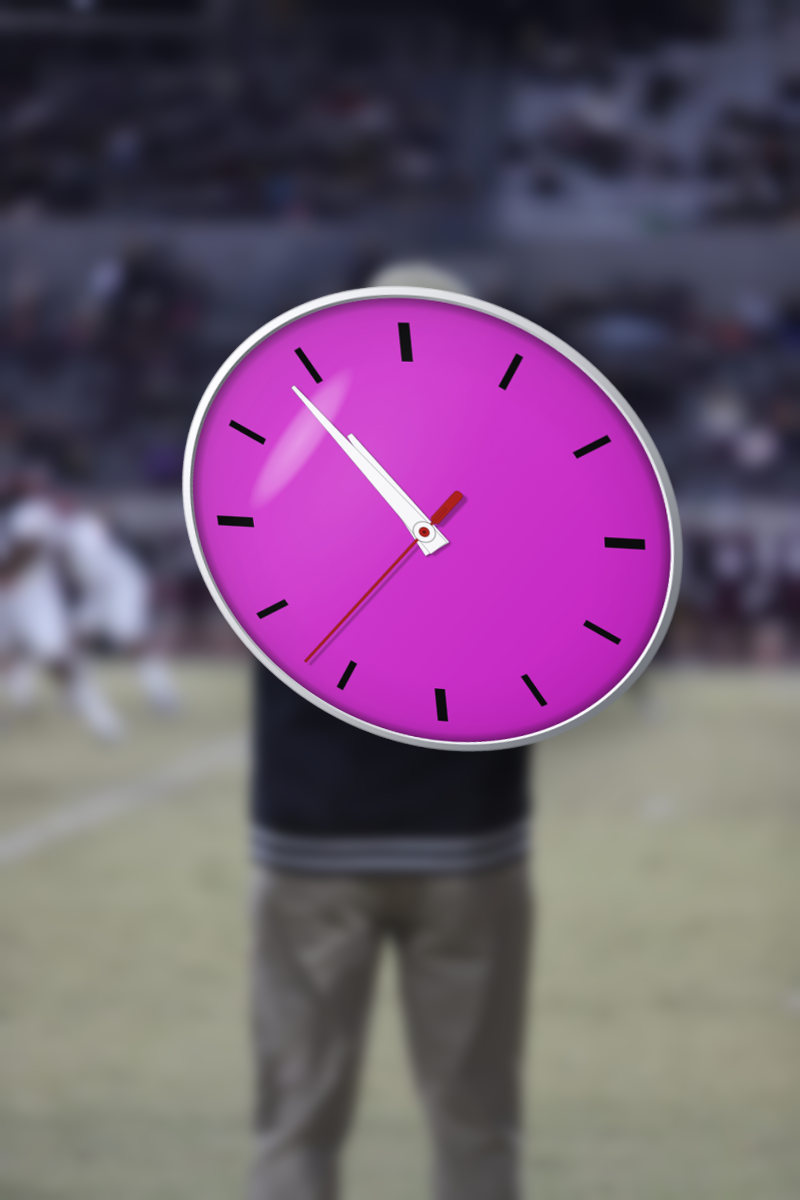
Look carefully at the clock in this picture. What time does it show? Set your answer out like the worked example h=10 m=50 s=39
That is h=10 m=53 s=37
